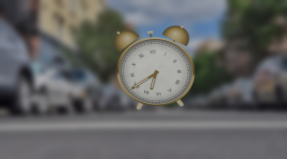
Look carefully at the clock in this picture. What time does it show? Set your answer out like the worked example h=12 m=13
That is h=6 m=40
